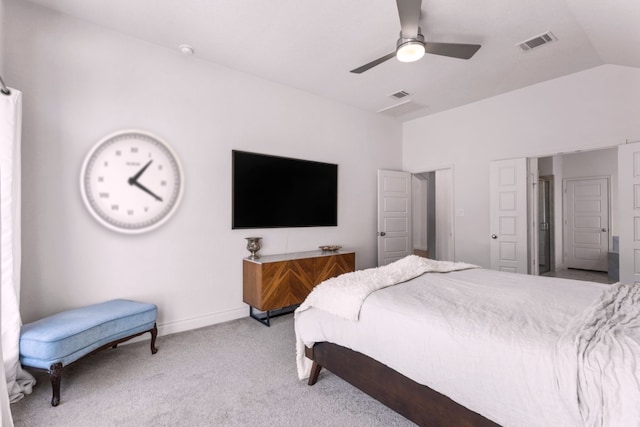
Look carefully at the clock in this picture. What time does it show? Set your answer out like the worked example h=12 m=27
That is h=1 m=20
